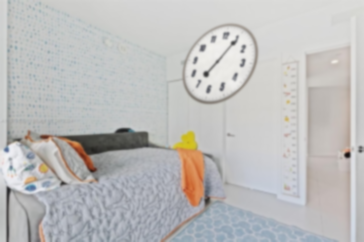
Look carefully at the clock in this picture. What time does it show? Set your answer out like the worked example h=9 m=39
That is h=7 m=5
